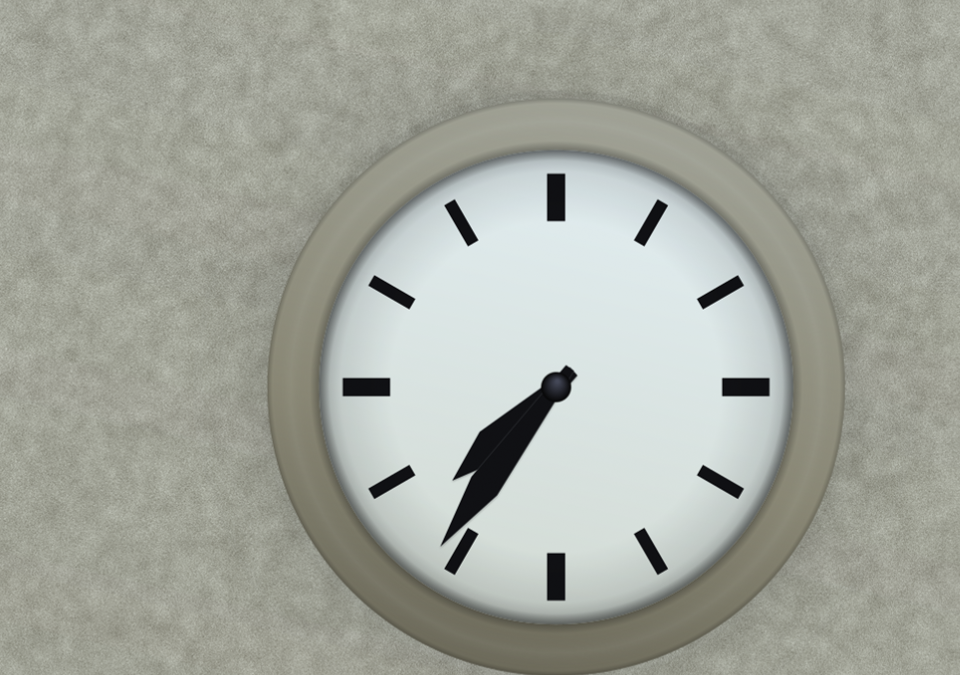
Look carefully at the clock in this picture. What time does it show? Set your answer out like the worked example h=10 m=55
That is h=7 m=36
